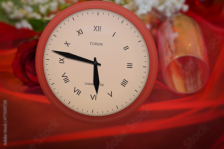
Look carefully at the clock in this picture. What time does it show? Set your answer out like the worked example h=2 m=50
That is h=5 m=47
